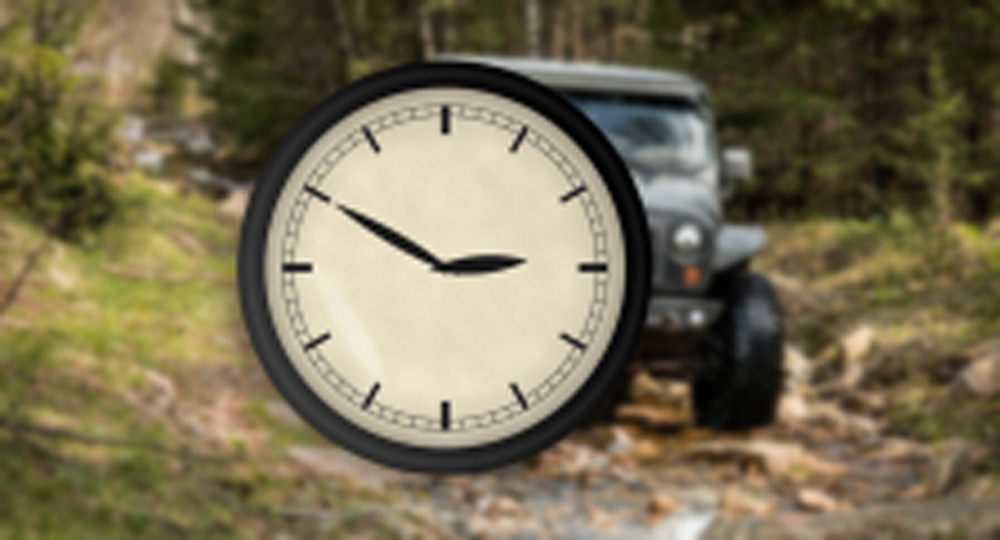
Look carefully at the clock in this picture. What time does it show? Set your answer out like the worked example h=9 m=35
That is h=2 m=50
